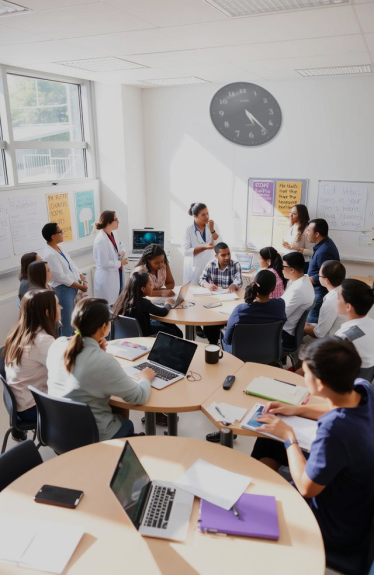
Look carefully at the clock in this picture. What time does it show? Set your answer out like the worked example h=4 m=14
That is h=5 m=24
